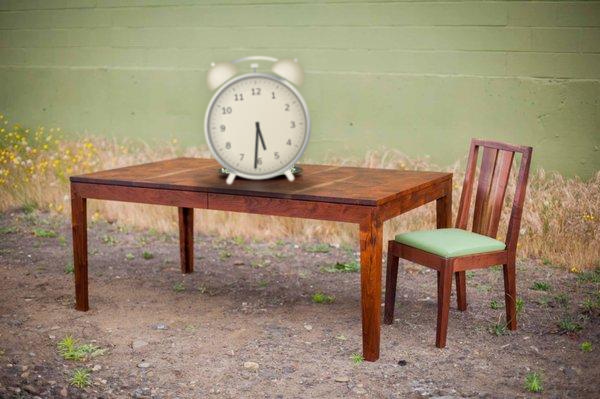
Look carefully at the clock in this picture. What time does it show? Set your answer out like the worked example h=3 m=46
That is h=5 m=31
